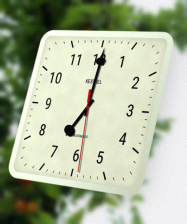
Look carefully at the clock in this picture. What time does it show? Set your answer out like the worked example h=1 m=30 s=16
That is h=7 m=0 s=29
